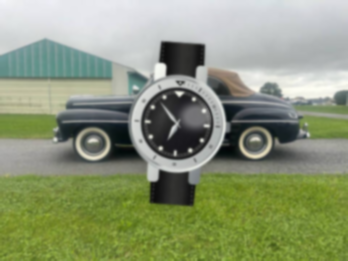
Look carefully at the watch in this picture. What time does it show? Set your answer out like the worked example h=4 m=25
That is h=6 m=53
